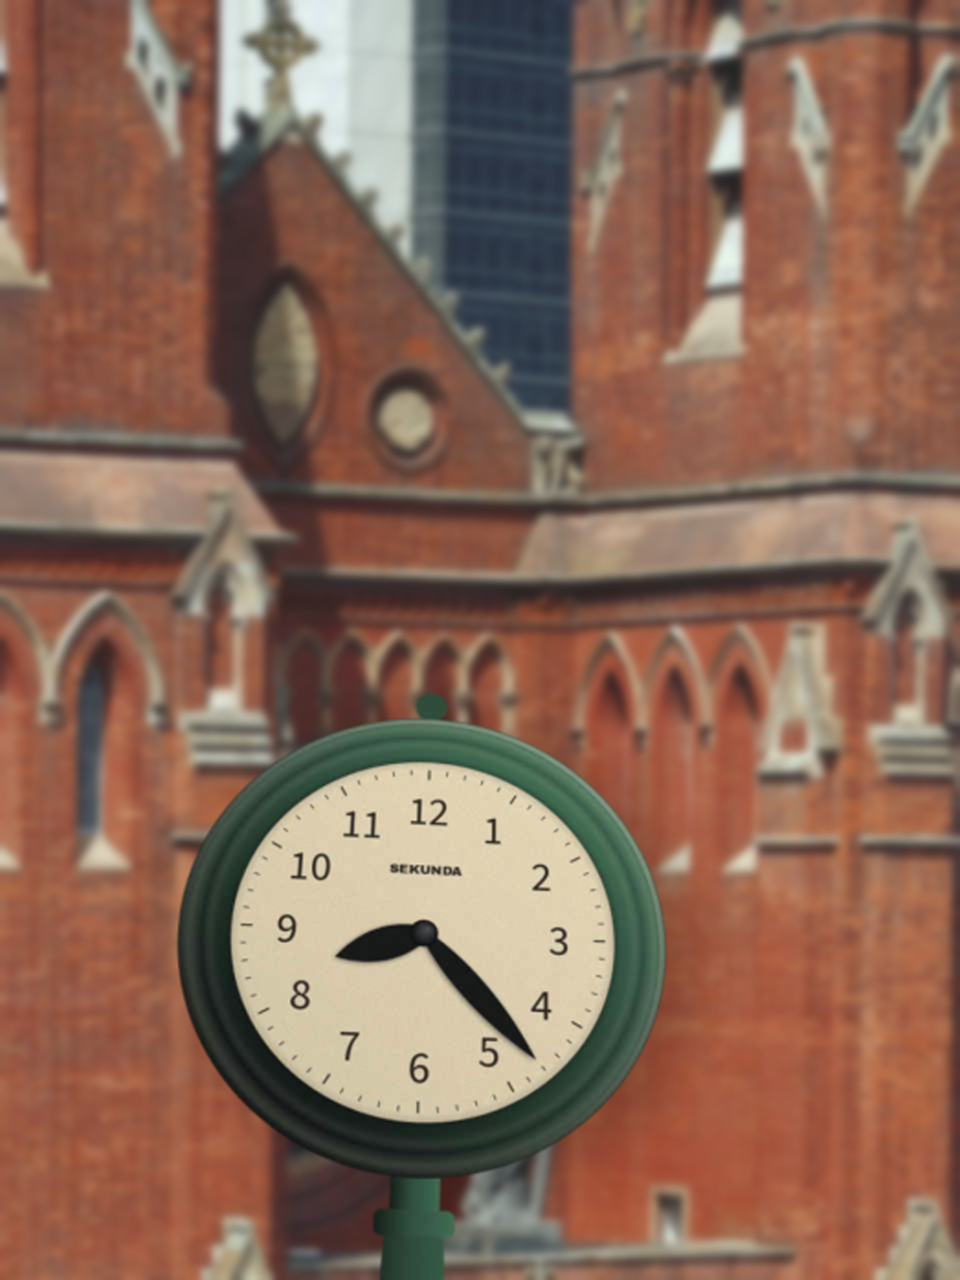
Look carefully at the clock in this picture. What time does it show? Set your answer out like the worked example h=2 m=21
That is h=8 m=23
